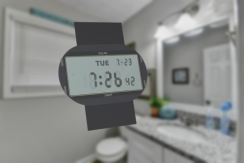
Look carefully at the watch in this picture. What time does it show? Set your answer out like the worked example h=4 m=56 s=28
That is h=7 m=26 s=42
